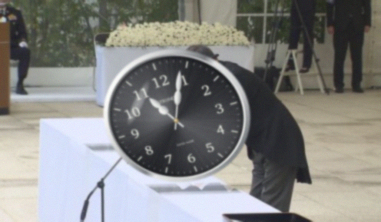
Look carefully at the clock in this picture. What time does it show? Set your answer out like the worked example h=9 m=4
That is h=11 m=4
